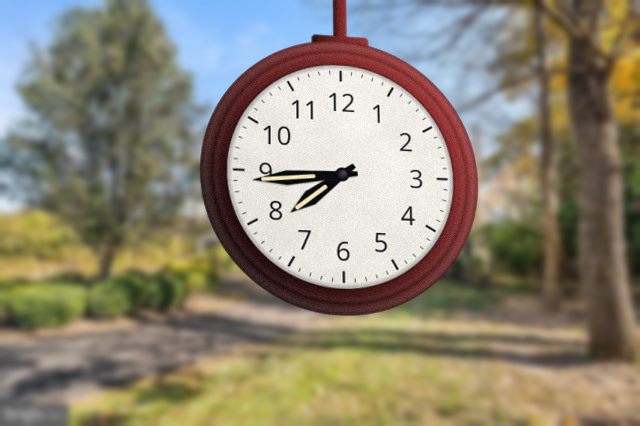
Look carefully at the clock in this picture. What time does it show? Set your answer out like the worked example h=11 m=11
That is h=7 m=44
